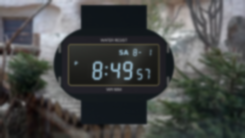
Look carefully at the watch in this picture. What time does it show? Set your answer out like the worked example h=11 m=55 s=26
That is h=8 m=49 s=57
